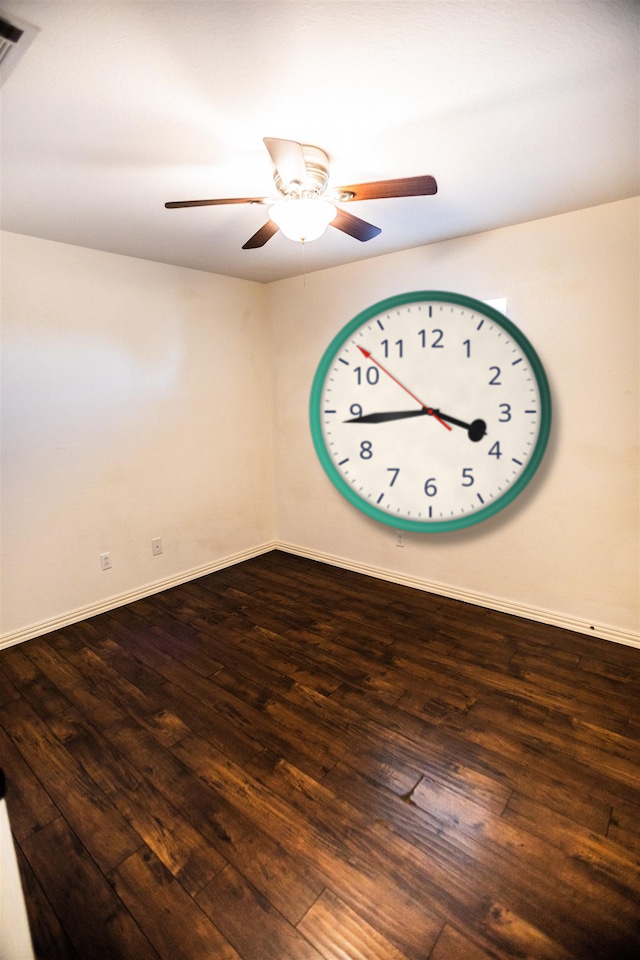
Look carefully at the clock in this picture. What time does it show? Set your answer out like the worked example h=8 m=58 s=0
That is h=3 m=43 s=52
